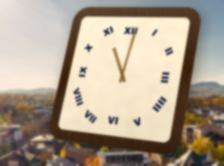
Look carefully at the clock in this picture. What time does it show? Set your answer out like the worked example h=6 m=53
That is h=11 m=1
